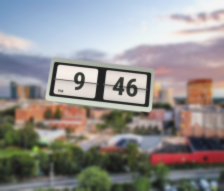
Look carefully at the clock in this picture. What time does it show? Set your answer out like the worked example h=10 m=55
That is h=9 m=46
